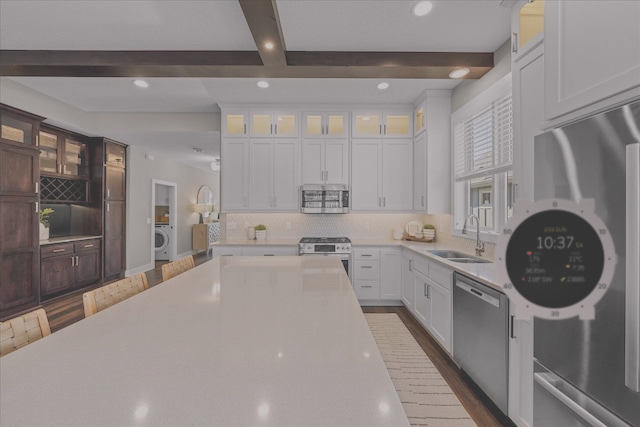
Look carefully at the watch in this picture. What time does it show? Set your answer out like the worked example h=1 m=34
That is h=10 m=37
